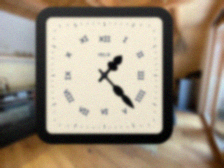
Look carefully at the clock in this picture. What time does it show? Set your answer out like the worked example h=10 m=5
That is h=1 m=23
